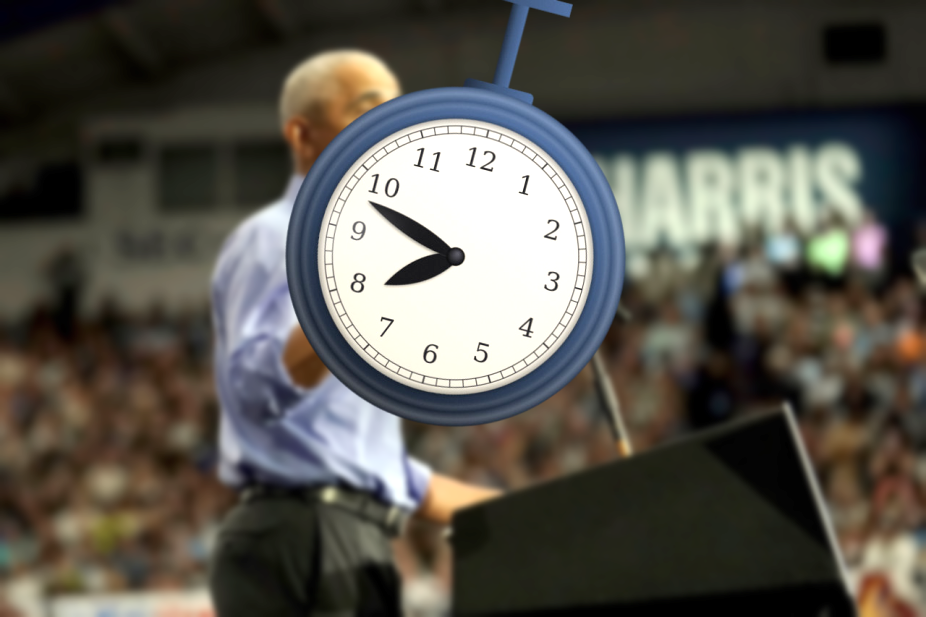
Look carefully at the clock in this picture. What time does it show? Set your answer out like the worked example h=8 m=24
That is h=7 m=48
